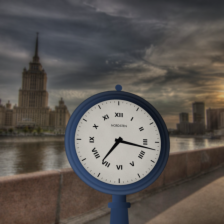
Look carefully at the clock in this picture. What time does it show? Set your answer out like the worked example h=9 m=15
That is h=7 m=17
